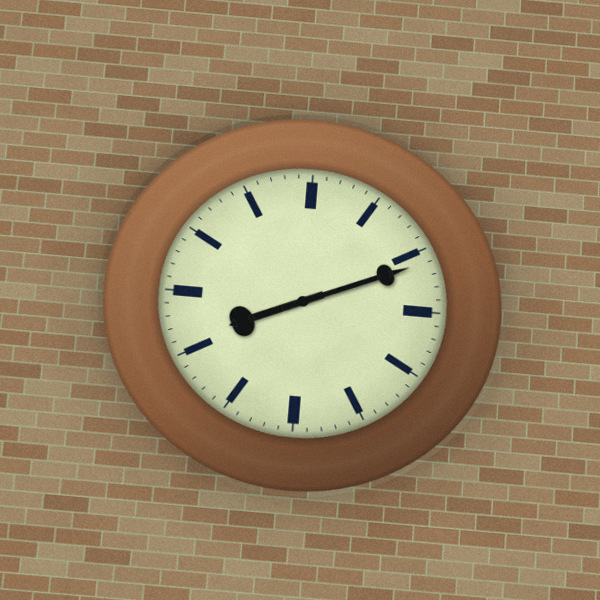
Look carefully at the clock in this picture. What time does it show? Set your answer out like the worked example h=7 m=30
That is h=8 m=11
